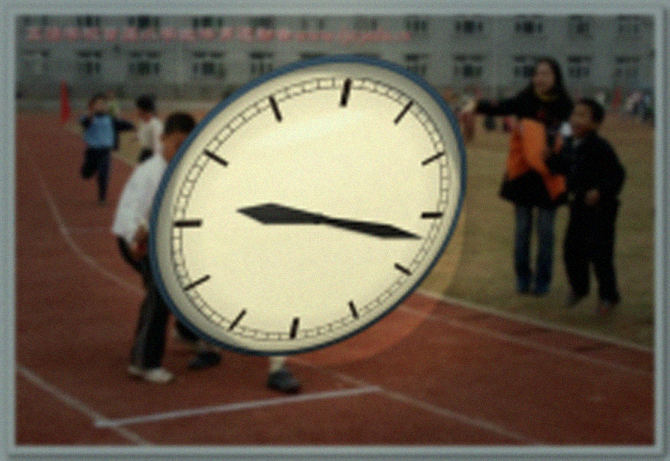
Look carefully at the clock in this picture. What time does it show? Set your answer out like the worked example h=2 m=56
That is h=9 m=17
